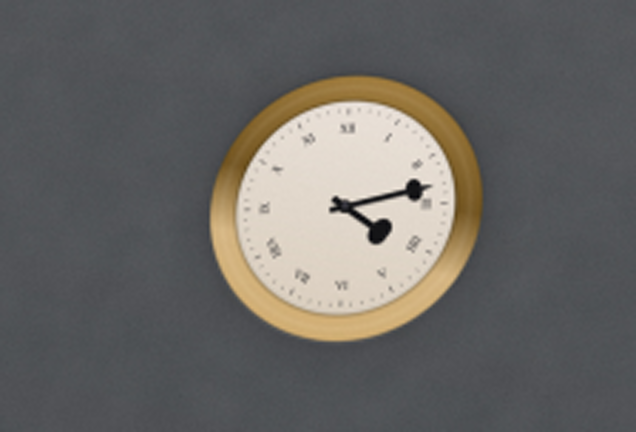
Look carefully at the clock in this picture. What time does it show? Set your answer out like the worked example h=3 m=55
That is h=4 m=13
